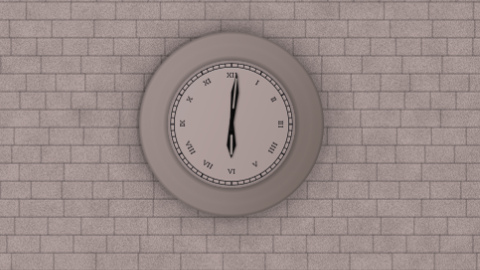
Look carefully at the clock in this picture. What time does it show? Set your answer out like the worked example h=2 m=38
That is h=6 m=1
